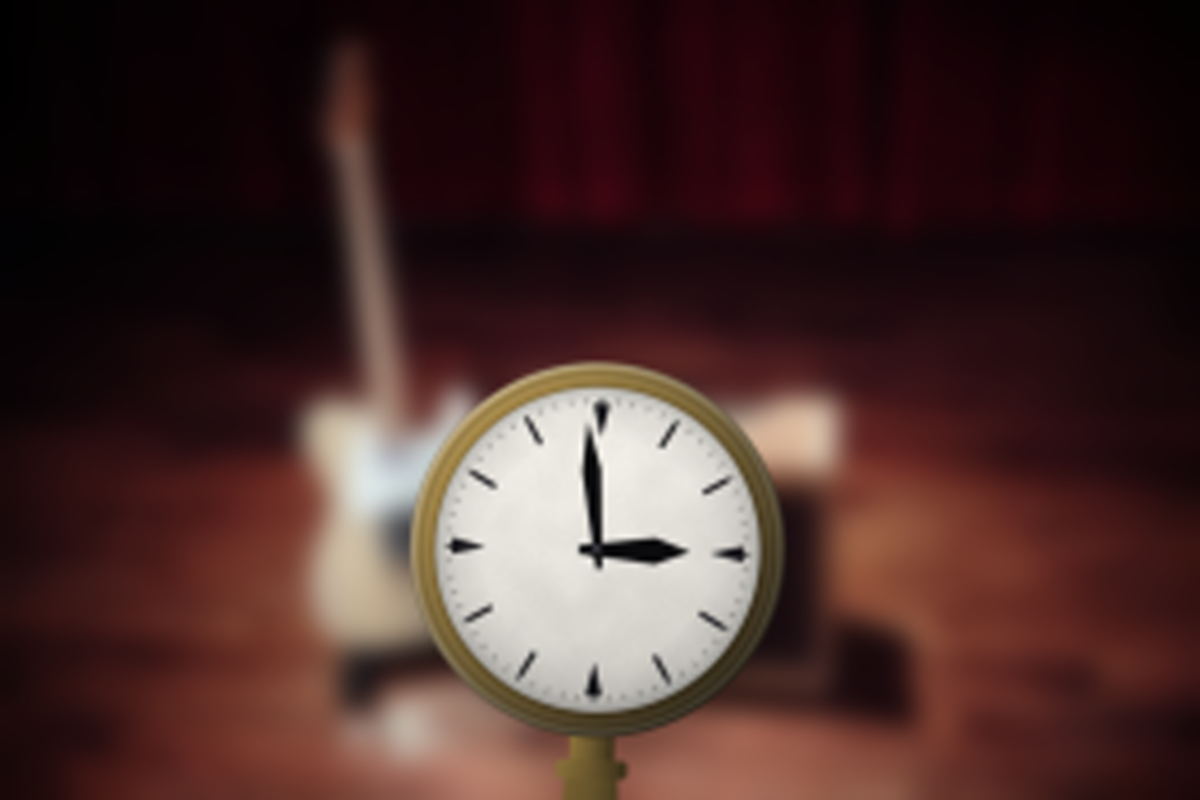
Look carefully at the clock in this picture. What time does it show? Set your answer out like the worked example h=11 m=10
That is h=2 m=59
